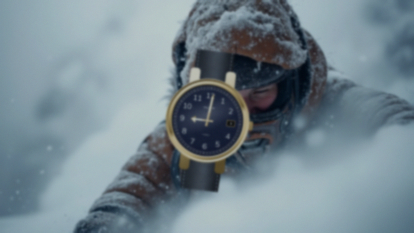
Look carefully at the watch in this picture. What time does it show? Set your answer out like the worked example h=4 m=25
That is h=9 m=1
